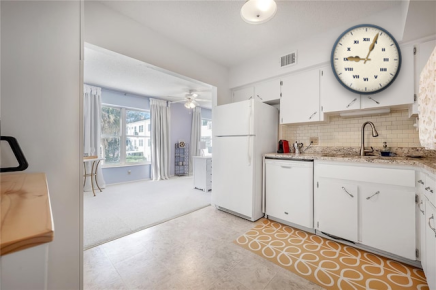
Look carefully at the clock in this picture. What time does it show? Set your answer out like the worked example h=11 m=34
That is h=9 m=4
